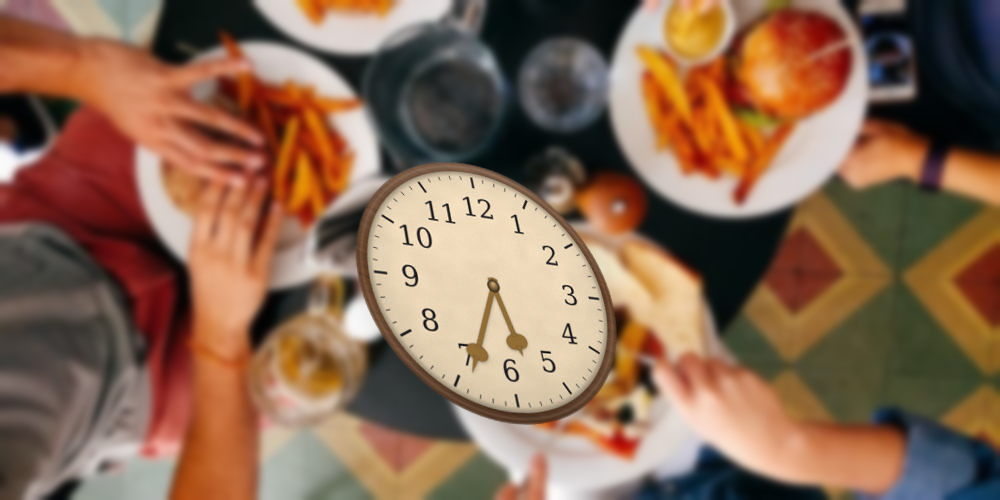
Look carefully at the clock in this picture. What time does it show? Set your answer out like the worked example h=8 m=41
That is h=5 m=34
